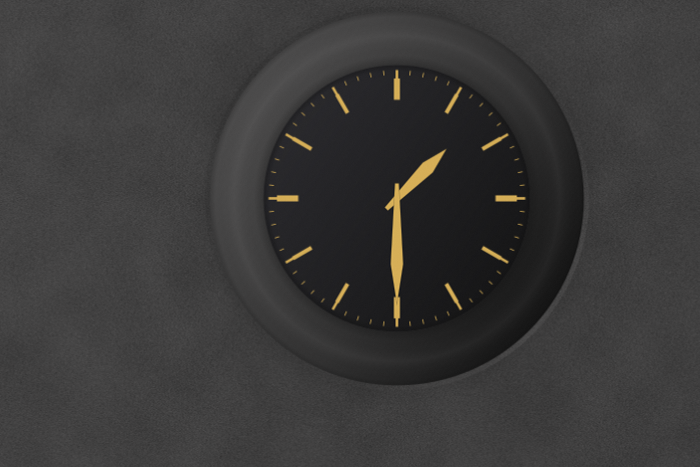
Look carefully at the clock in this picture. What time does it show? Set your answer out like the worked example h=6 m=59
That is h=1 m=30
